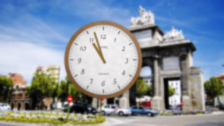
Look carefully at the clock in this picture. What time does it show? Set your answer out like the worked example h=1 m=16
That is h=10 m=57
